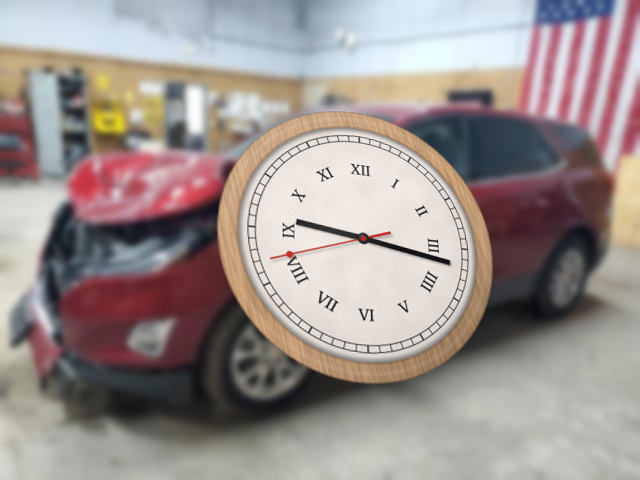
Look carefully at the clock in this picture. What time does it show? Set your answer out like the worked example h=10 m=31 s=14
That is h=9 m=16 s=42
